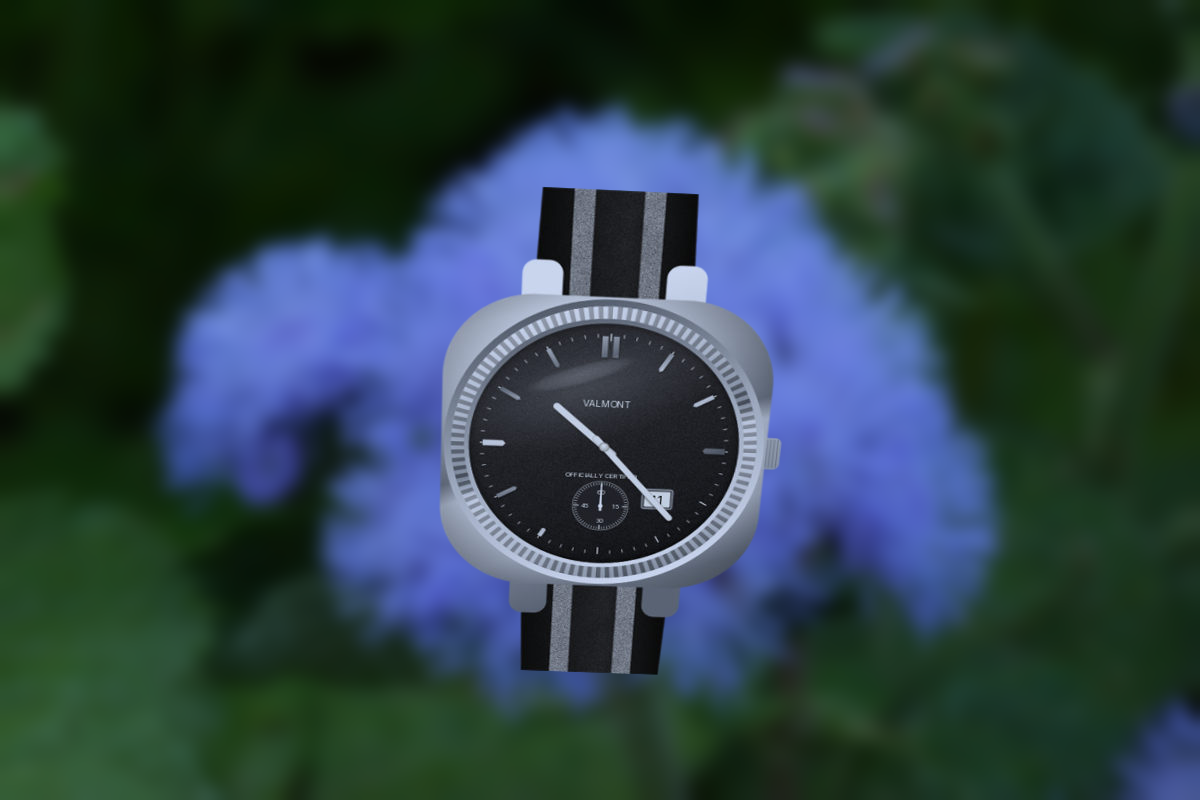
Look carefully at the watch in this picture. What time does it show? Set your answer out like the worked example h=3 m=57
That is h=10 m=23
